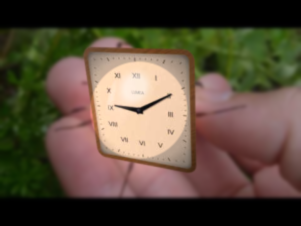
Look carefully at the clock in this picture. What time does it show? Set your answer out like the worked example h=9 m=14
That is h=9 m=10
